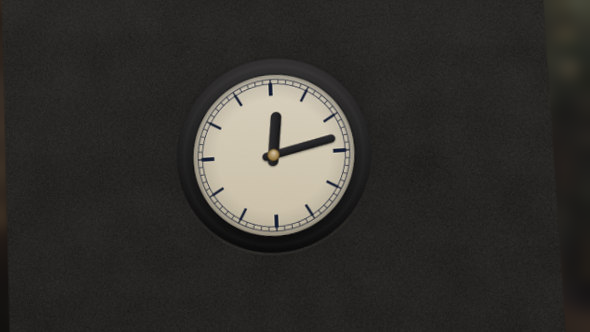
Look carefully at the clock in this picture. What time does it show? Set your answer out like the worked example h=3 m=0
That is h=12 m=13
